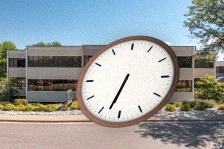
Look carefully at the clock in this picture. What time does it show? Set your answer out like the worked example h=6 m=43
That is h=6 m=33
